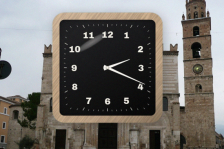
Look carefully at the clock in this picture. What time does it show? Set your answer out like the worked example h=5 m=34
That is h=2 m=19
